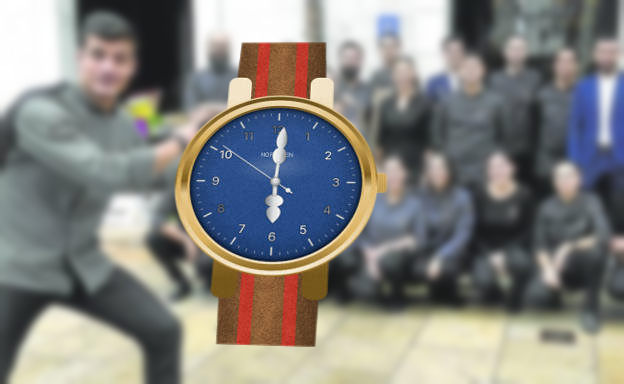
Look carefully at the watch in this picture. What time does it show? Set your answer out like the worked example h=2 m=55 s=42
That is h=6 m=0 s=51
